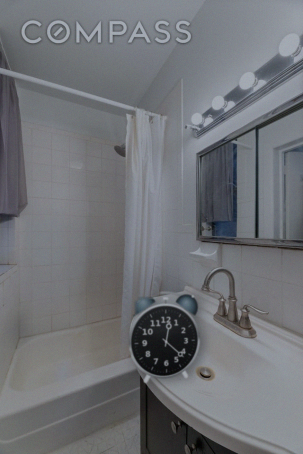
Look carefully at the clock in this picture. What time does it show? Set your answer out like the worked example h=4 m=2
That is h=12 m=22
